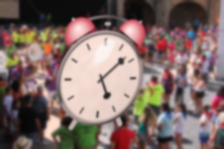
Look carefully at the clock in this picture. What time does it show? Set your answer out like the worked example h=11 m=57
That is h=5 m=8
